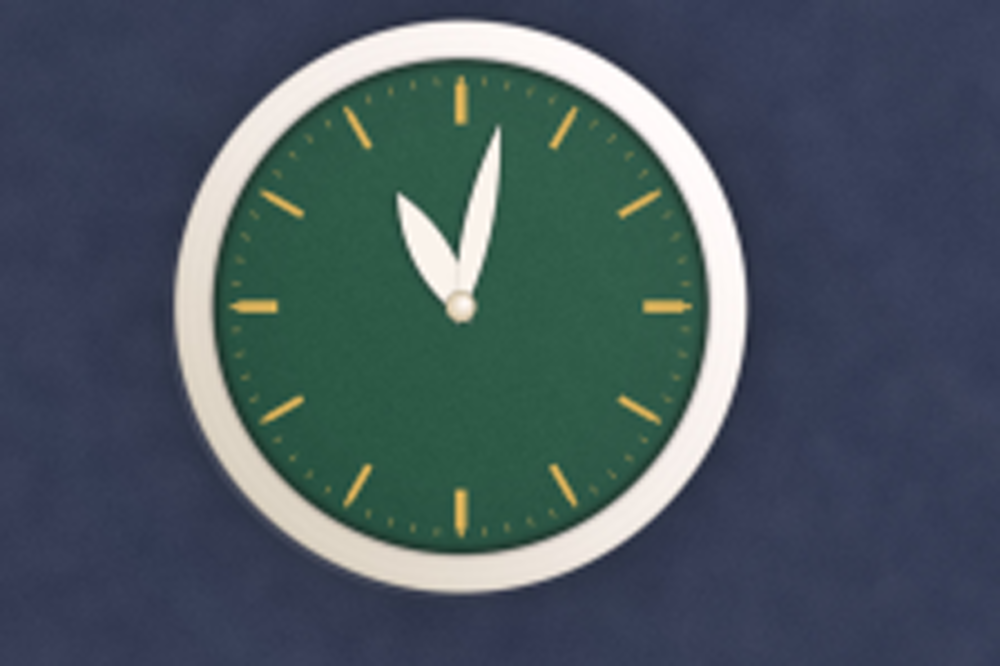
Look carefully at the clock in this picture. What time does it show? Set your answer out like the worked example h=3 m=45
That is h=11 m=2
